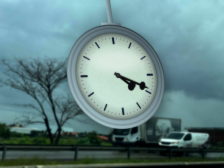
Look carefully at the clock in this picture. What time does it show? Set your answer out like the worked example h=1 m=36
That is h=4 m=19
